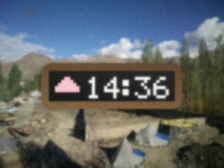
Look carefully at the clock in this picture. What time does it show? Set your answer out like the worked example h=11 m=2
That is h=14 m=36
